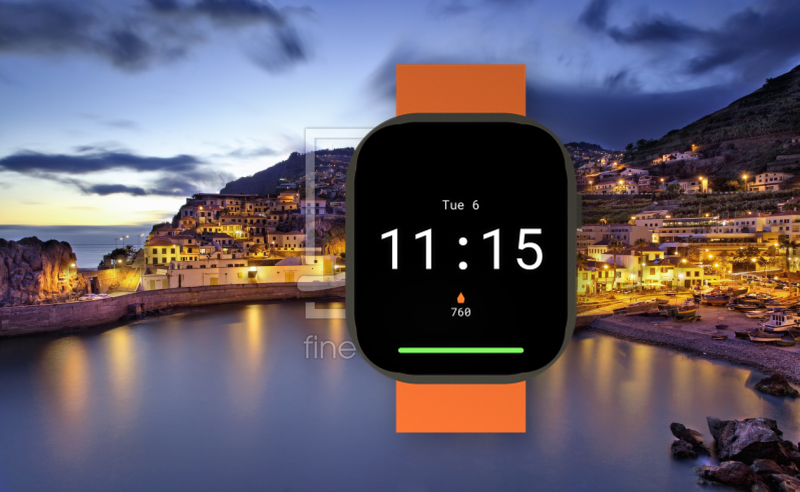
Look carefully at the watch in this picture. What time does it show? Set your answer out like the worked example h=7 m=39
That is h=11 m=15
